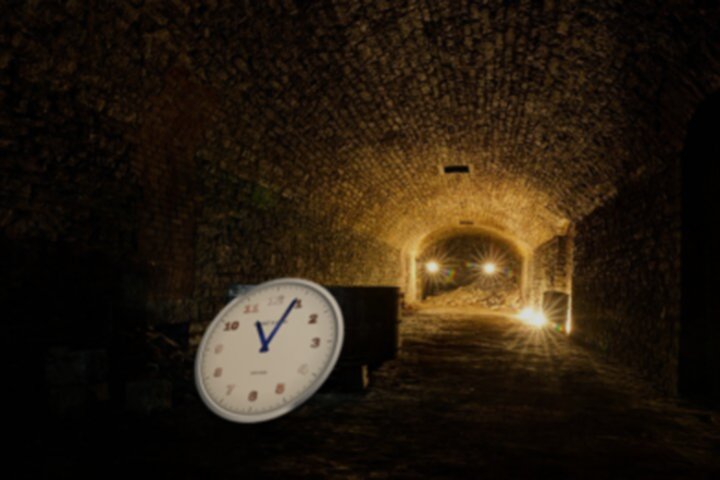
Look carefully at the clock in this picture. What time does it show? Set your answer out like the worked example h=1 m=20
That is h=11 m=4
